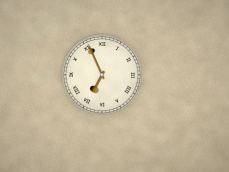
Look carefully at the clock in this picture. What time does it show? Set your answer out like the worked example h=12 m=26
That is h=6 m=56
